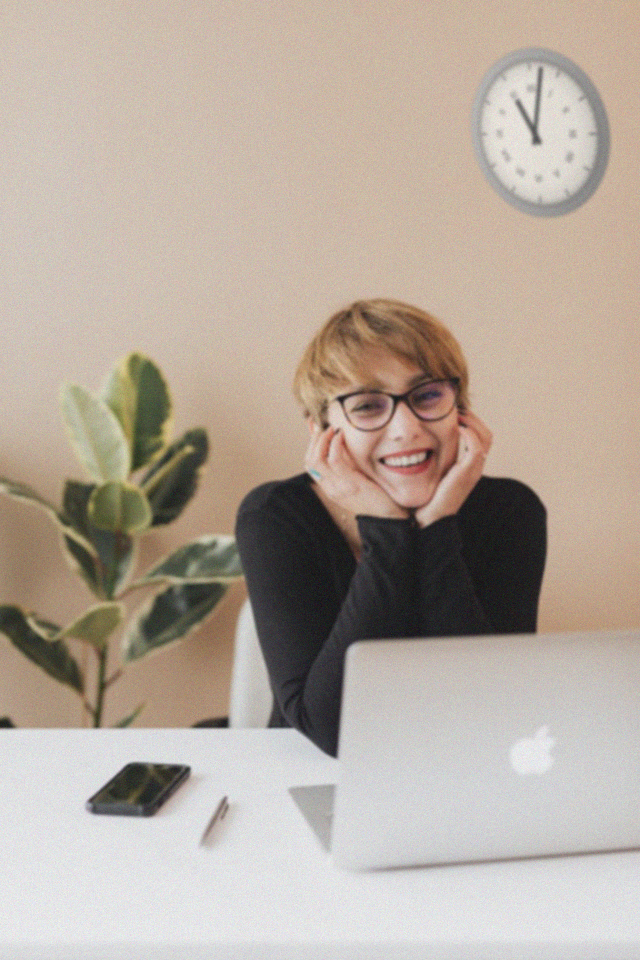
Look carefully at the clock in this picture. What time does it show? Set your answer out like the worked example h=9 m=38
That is h=11 m=2
